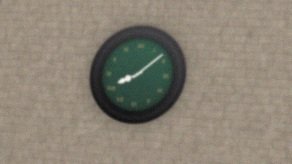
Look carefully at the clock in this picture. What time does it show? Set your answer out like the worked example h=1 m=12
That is h=8 m=8
